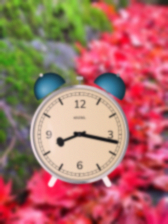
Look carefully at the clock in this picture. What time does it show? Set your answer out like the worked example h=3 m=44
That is h=8 m=17
